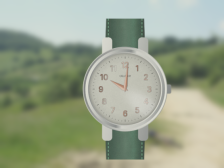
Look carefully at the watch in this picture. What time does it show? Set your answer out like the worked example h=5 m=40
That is h=10 m=1
